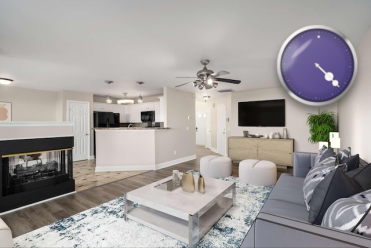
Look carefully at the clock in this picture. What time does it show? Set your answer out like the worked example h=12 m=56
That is h=4 m=22
